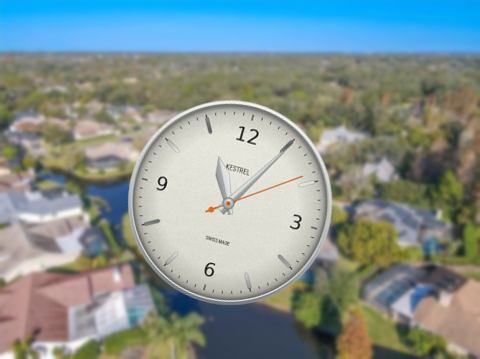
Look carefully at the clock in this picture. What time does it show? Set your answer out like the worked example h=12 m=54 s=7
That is h=11 m=5 s=9
